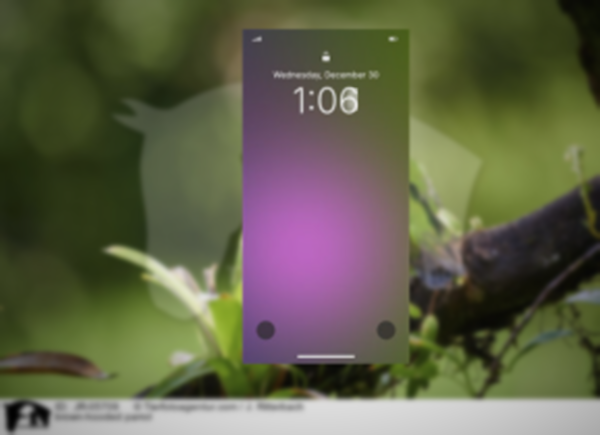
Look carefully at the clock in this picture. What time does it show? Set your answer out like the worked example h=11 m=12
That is h=1 m=6
